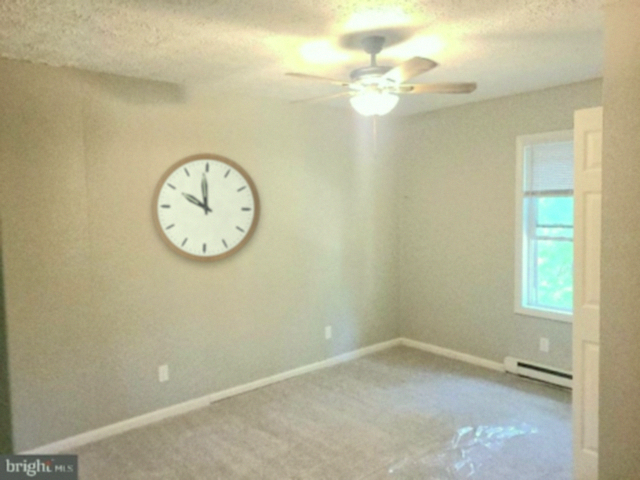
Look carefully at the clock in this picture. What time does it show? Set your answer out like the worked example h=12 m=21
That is h=9 m=59
